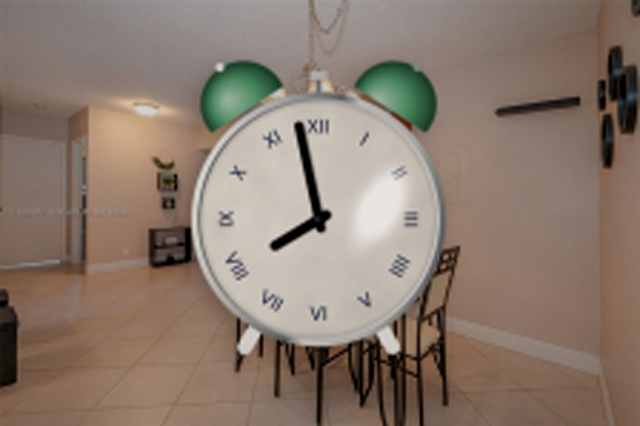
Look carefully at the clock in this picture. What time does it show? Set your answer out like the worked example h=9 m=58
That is h=7 m=58
